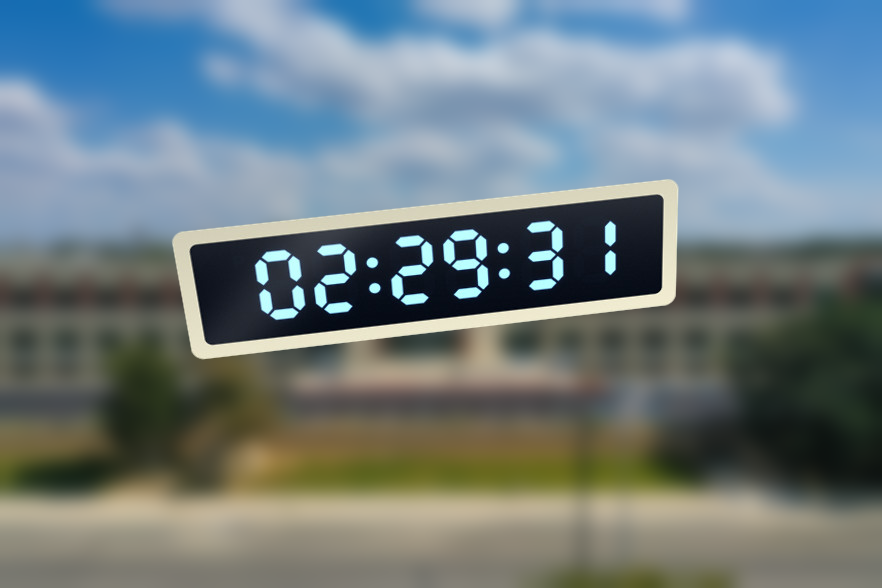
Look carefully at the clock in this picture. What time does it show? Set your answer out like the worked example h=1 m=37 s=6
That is h=2 m=29 s=31
